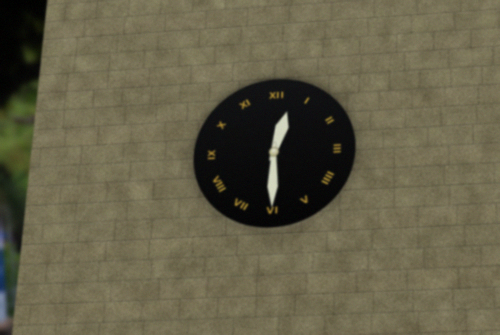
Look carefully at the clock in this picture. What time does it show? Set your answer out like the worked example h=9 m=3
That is h=12 m=30
